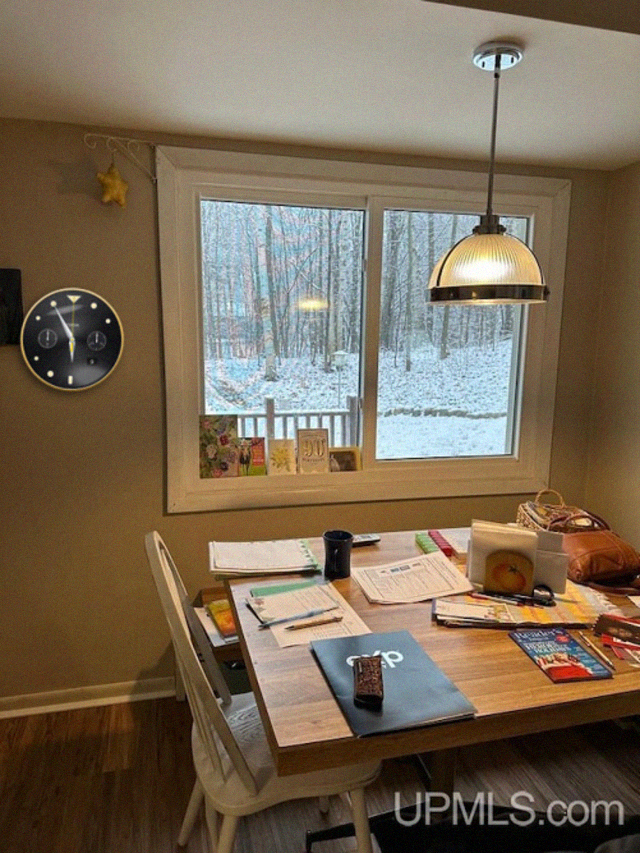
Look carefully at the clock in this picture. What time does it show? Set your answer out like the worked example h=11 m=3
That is h=5 m=55
